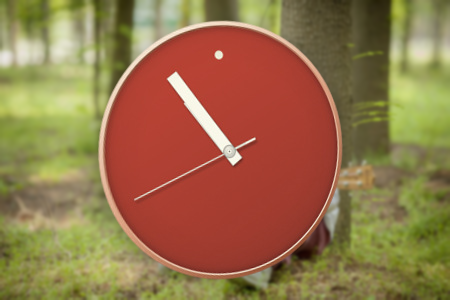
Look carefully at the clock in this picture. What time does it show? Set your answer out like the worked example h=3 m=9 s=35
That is h=10 m=54 s=42
